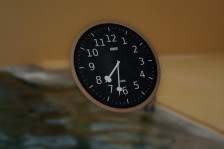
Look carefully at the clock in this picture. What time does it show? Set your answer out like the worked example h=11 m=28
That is h=7 m=32
